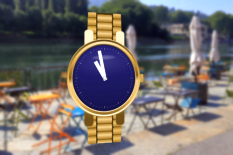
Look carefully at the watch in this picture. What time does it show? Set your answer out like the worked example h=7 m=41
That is h=10 m=58
